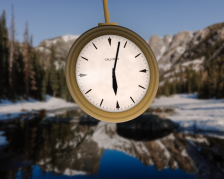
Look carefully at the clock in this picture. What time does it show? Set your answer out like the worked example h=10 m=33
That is h=6 m=3
